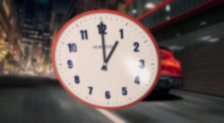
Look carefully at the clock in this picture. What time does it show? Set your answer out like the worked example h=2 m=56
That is h=1 m=0
